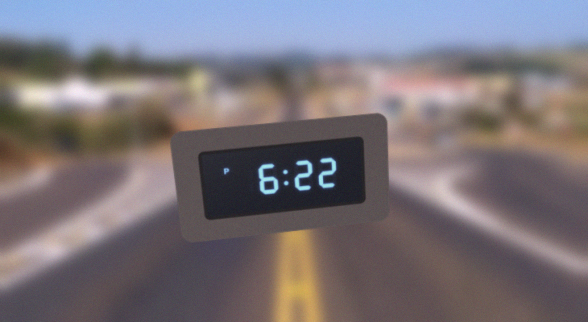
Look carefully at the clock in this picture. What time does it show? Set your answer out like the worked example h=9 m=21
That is h=6 m=22
